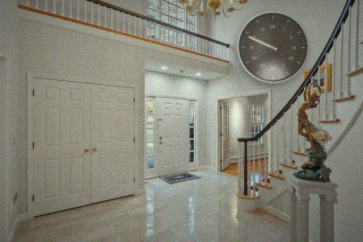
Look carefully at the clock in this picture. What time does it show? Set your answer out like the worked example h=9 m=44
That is h=9 m=49
